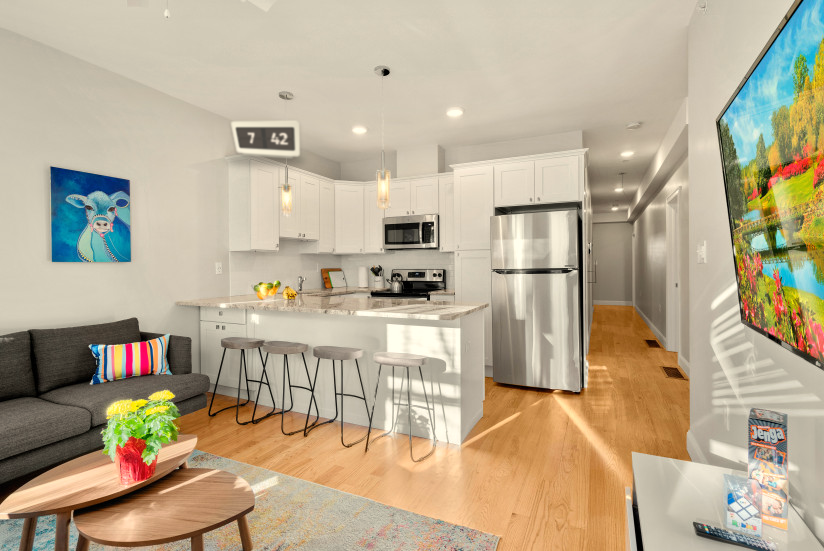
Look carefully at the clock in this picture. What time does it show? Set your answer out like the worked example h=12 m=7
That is h=7 m=42
